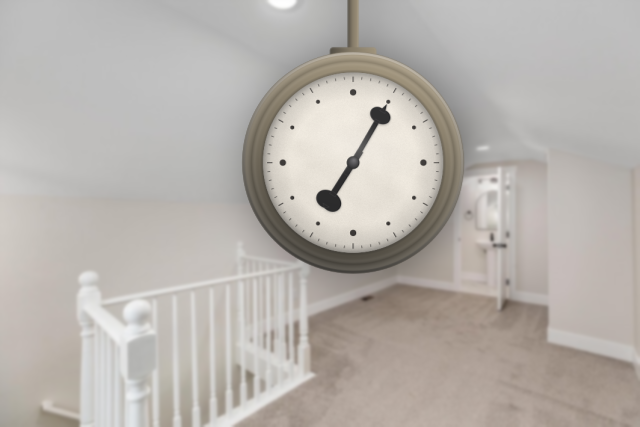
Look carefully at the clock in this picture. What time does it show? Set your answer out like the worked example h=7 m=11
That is h=7 m=5
